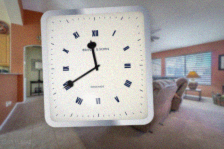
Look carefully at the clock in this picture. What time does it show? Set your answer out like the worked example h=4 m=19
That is h=11 m=40
